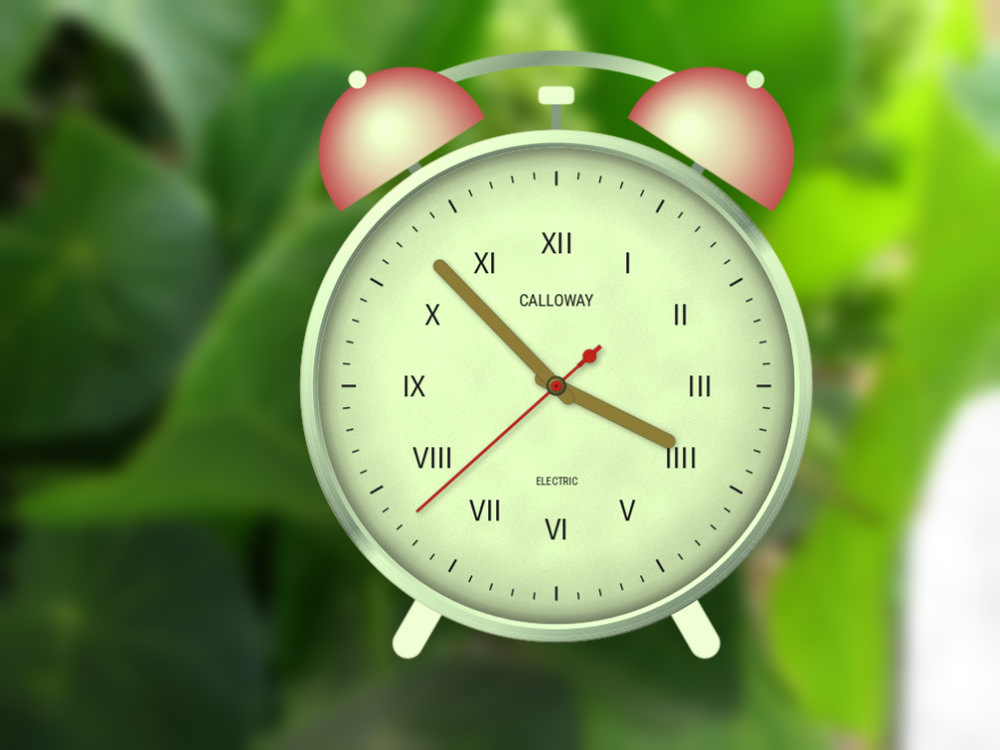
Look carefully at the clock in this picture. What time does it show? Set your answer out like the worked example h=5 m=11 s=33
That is h=3 m=52 s=38
